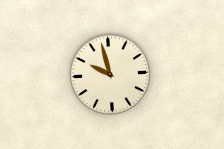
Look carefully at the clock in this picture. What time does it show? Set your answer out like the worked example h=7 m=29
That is h=9 m=58
